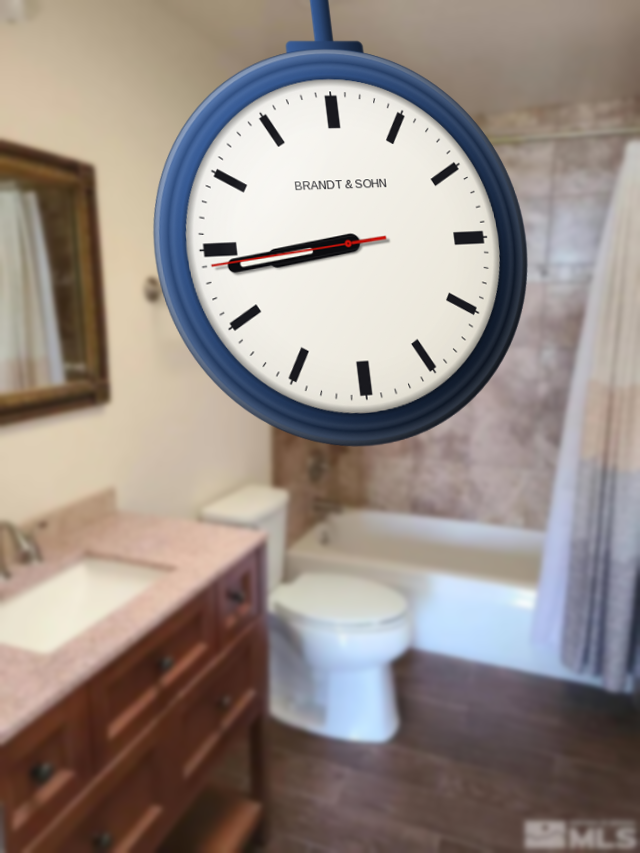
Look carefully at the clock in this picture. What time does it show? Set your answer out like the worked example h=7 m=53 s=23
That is h=8 m=43 s=44
